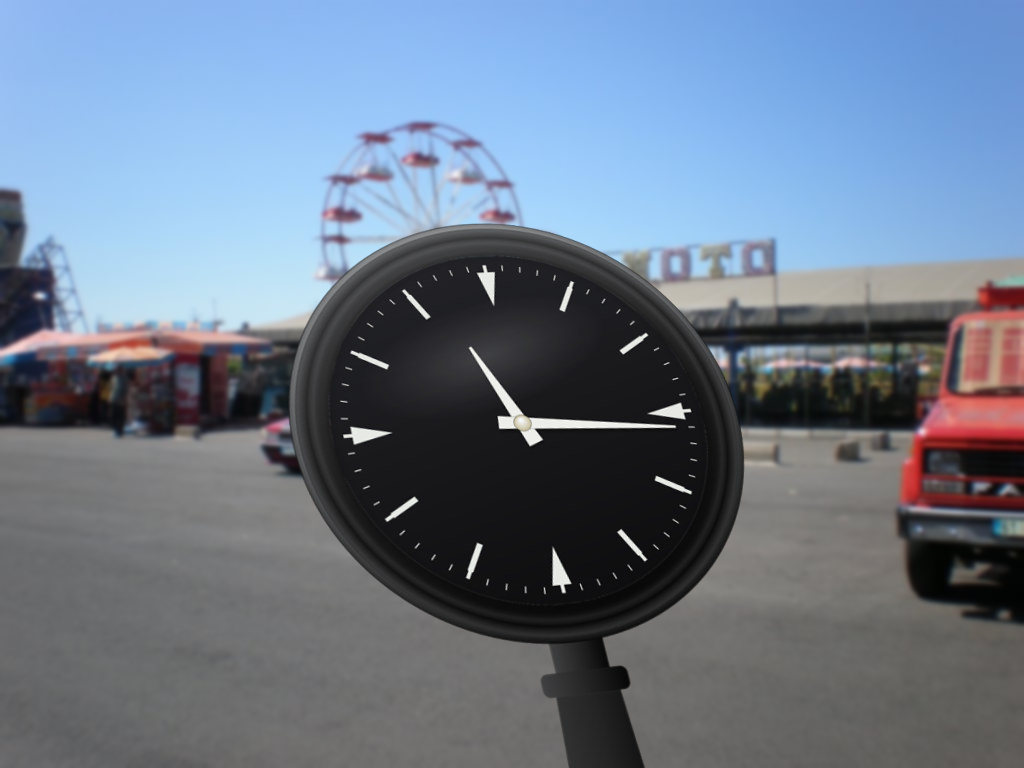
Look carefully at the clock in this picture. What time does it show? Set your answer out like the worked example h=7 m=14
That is h=11 m=16
